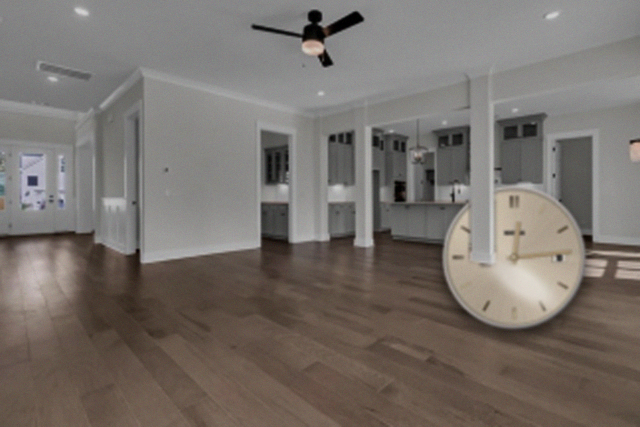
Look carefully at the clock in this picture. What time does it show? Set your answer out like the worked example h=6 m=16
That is h=12 m=14
